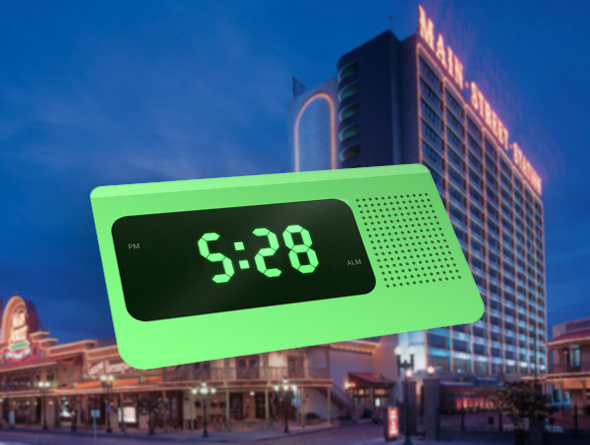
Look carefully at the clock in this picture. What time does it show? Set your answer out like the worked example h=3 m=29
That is h=5 m=28
